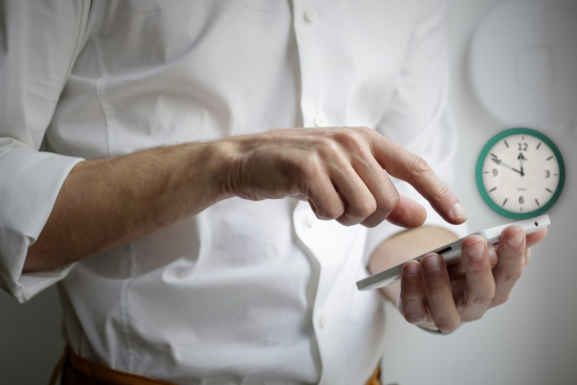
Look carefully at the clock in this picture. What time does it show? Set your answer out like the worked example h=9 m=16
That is h=11 m=49
